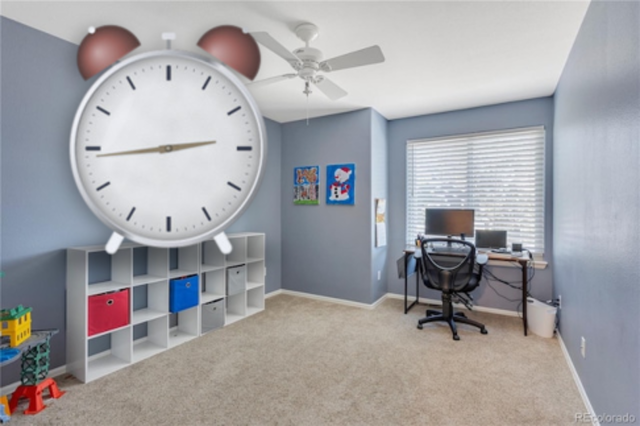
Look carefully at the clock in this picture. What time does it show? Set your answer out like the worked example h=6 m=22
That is h=2 m=44
